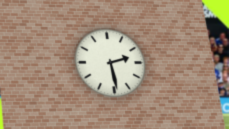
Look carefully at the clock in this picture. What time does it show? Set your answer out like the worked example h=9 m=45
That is h=2 m=29
